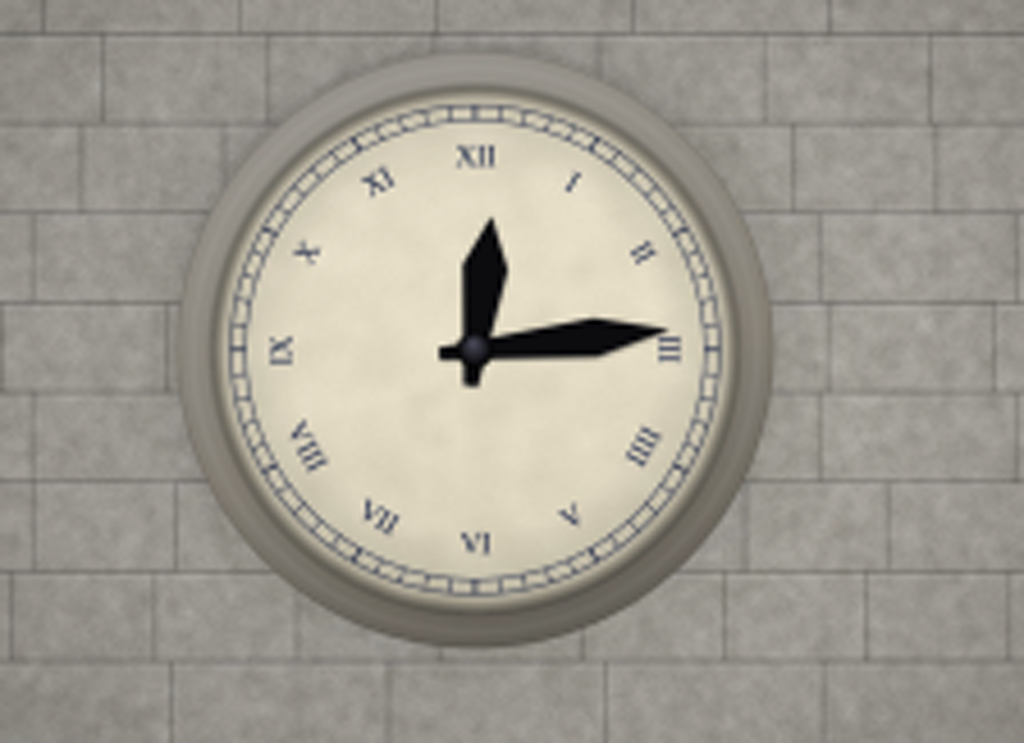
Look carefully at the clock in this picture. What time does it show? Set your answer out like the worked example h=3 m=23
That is h=12 m=14
